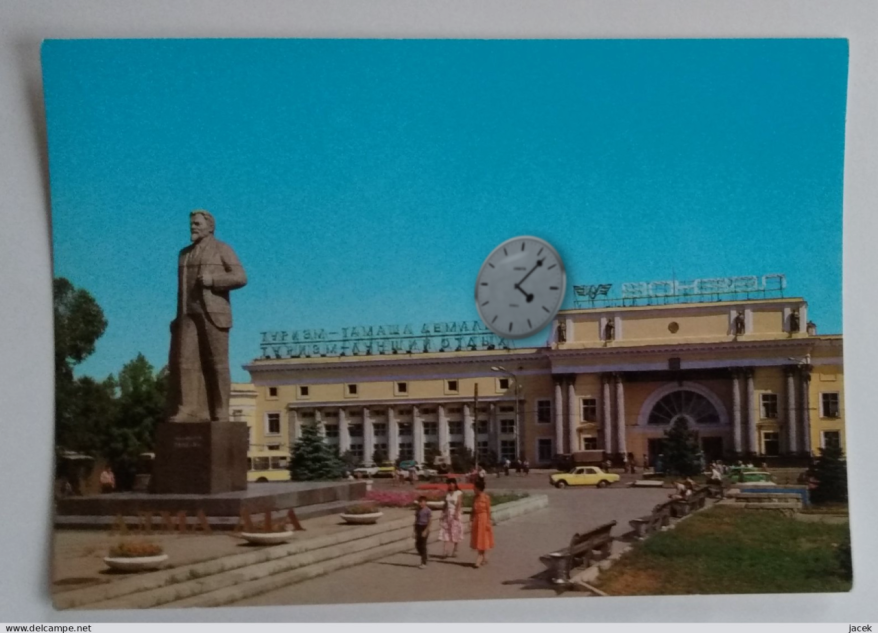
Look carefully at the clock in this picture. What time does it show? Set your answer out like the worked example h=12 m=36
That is h=4 m=7
